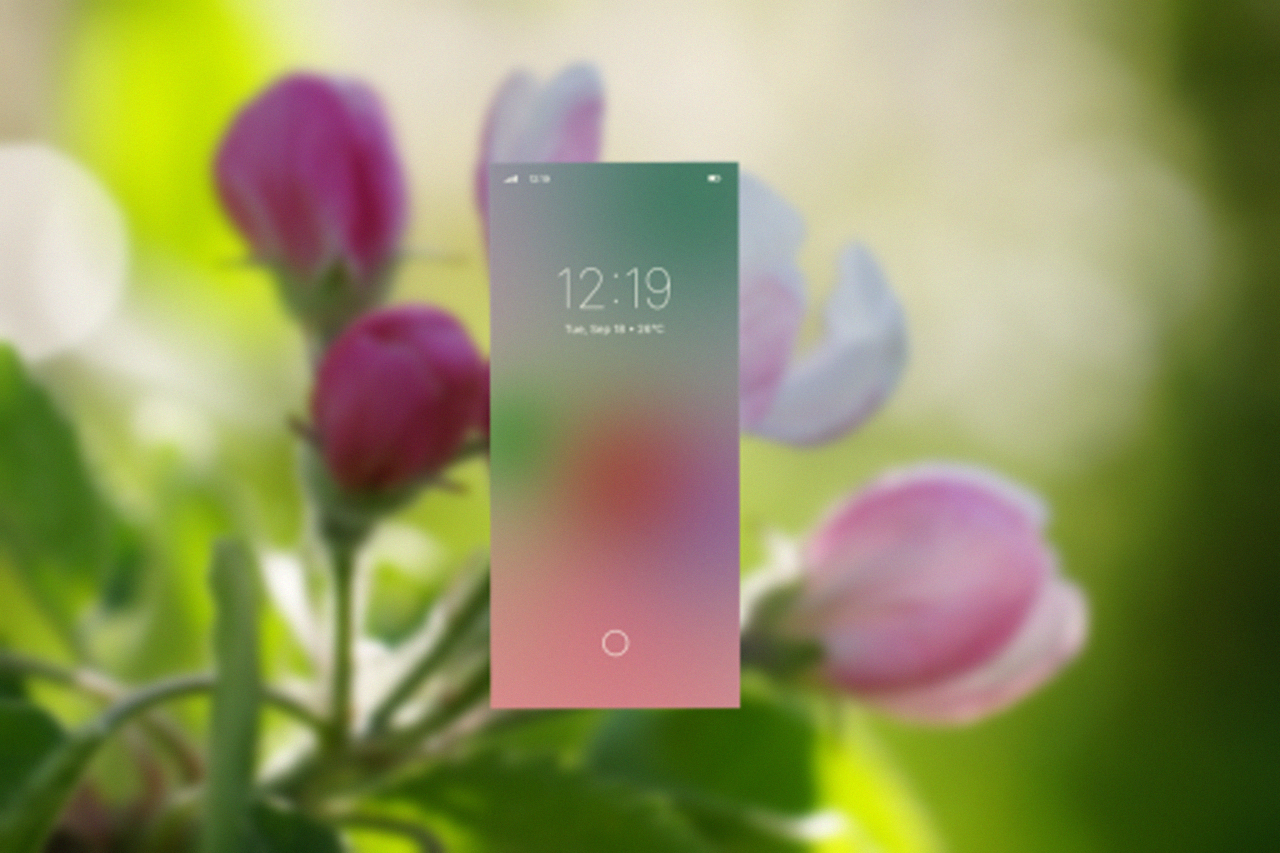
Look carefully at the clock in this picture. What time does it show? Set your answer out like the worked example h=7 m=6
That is h=12 m=19
